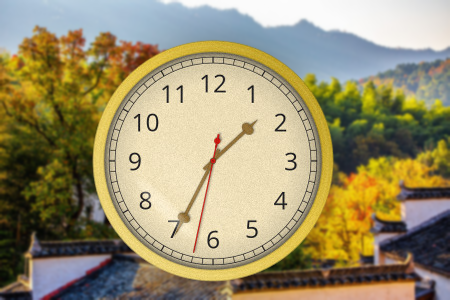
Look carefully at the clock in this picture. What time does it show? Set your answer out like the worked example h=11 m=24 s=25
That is h=1 m=34 s=32
